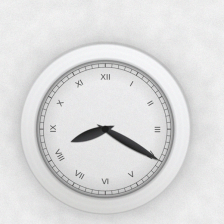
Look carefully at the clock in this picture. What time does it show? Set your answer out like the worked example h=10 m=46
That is h=8 m=20
